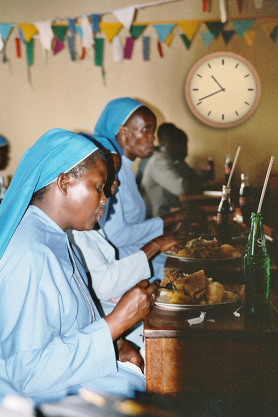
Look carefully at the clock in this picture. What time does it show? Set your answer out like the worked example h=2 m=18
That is h=10 m=41
